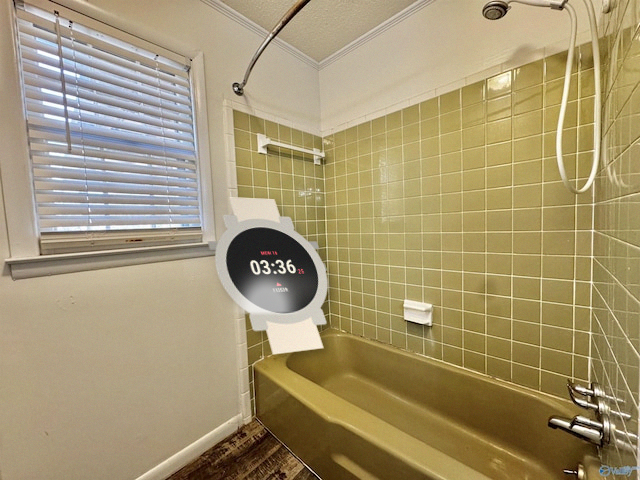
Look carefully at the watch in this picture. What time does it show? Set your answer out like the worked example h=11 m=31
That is h=3 m=36
